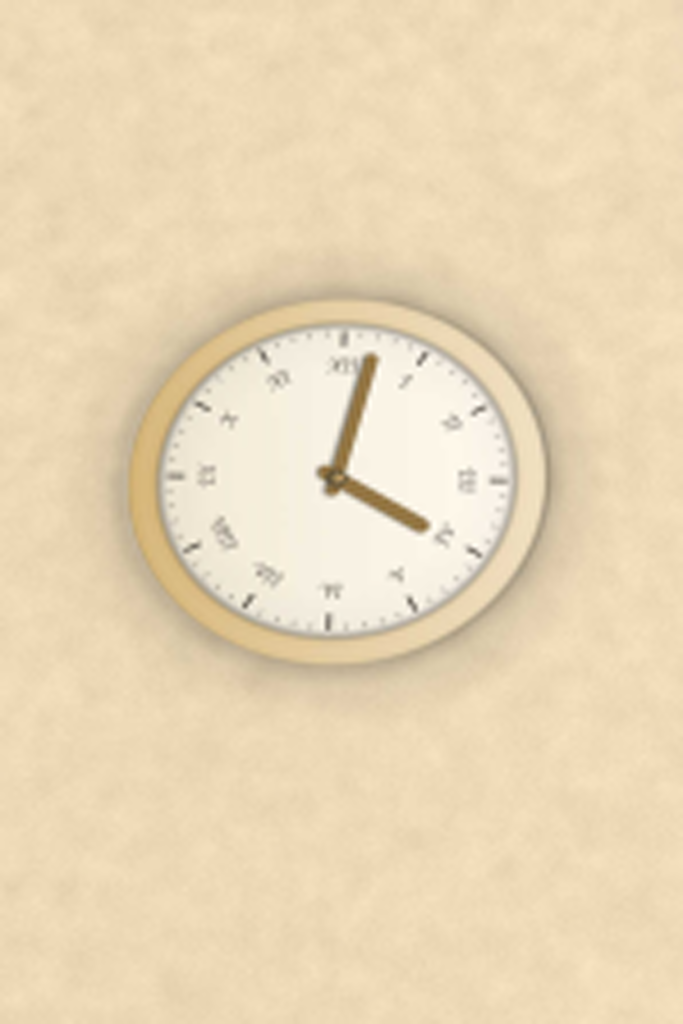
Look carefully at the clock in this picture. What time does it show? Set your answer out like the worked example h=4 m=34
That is h=4 m=2
